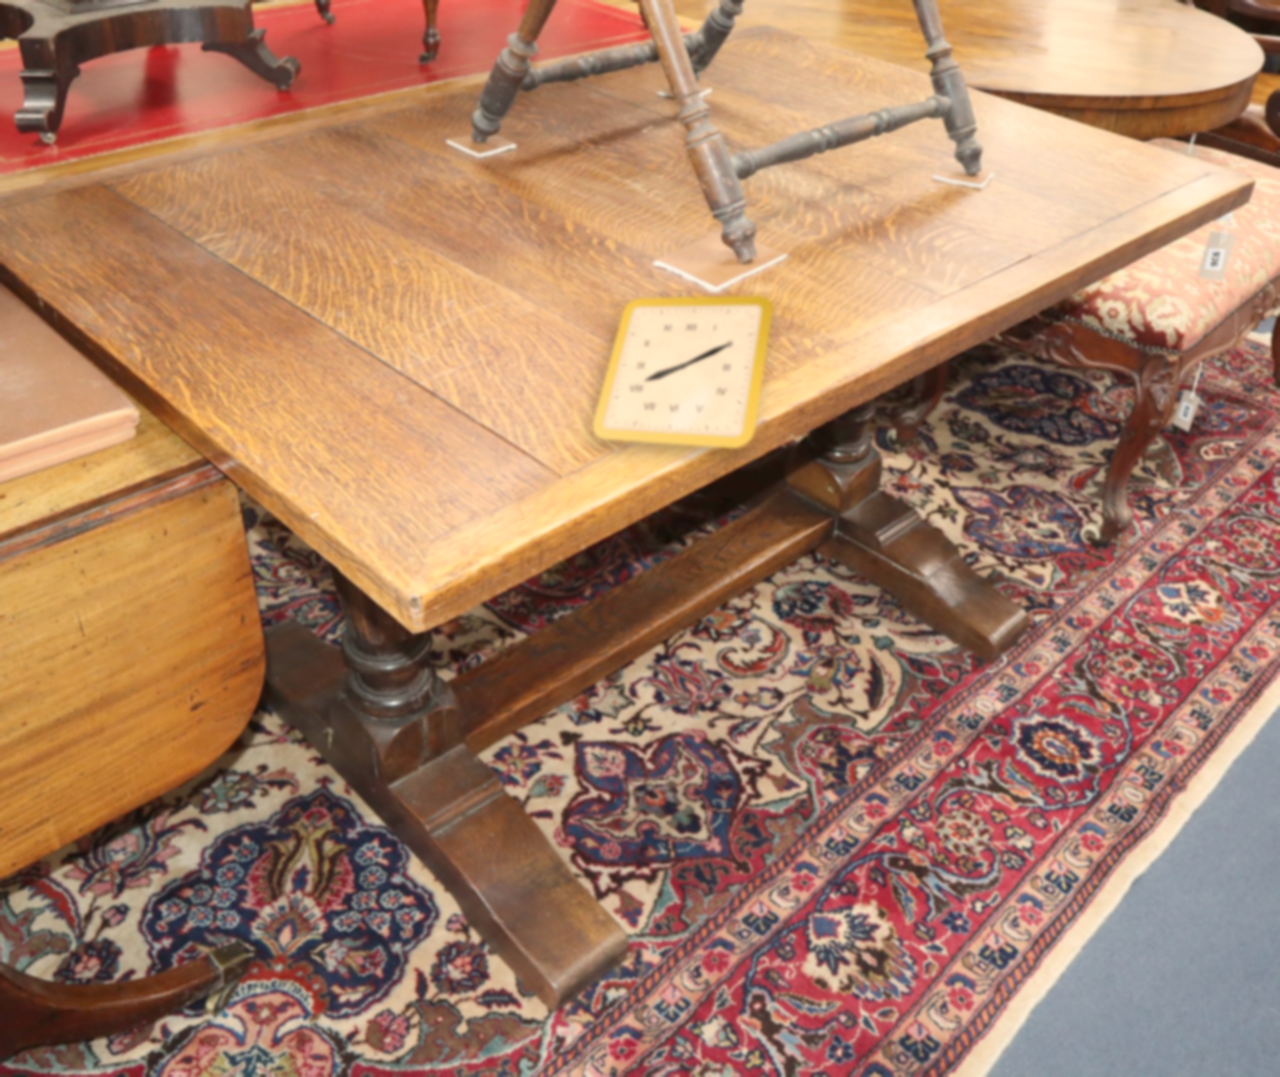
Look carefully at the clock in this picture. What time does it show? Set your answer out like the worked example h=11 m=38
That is h=8 m=10
